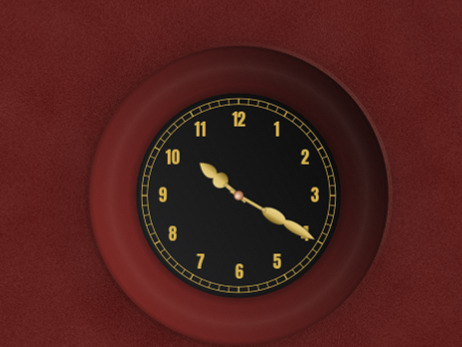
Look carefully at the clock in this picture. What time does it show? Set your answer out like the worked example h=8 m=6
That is h=10 m=20
